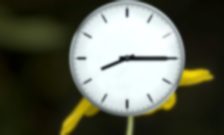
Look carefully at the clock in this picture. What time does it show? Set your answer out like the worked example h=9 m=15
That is h=8 m=15
